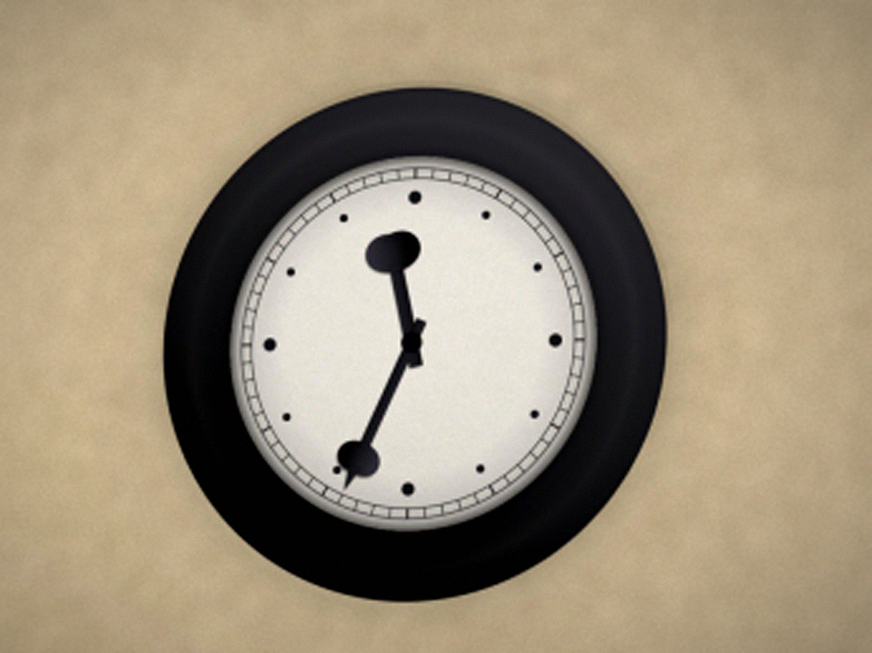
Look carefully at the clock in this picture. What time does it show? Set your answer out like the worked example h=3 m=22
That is h=11 m=34
